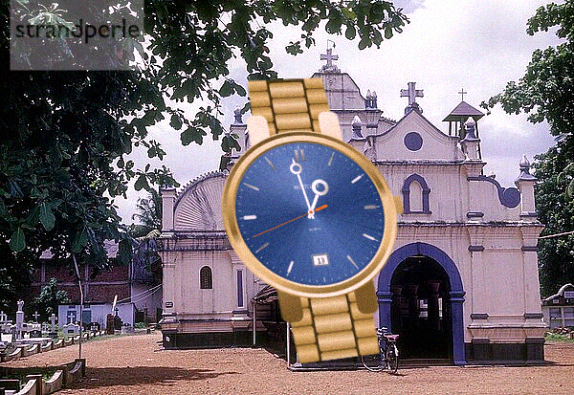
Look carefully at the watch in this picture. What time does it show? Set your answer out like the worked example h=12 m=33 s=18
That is h=12 m=58 s=42
